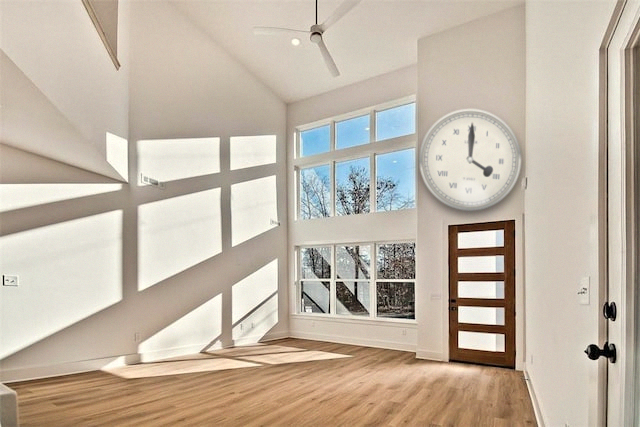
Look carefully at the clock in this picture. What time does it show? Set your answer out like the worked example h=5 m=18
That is h=4 m=0
